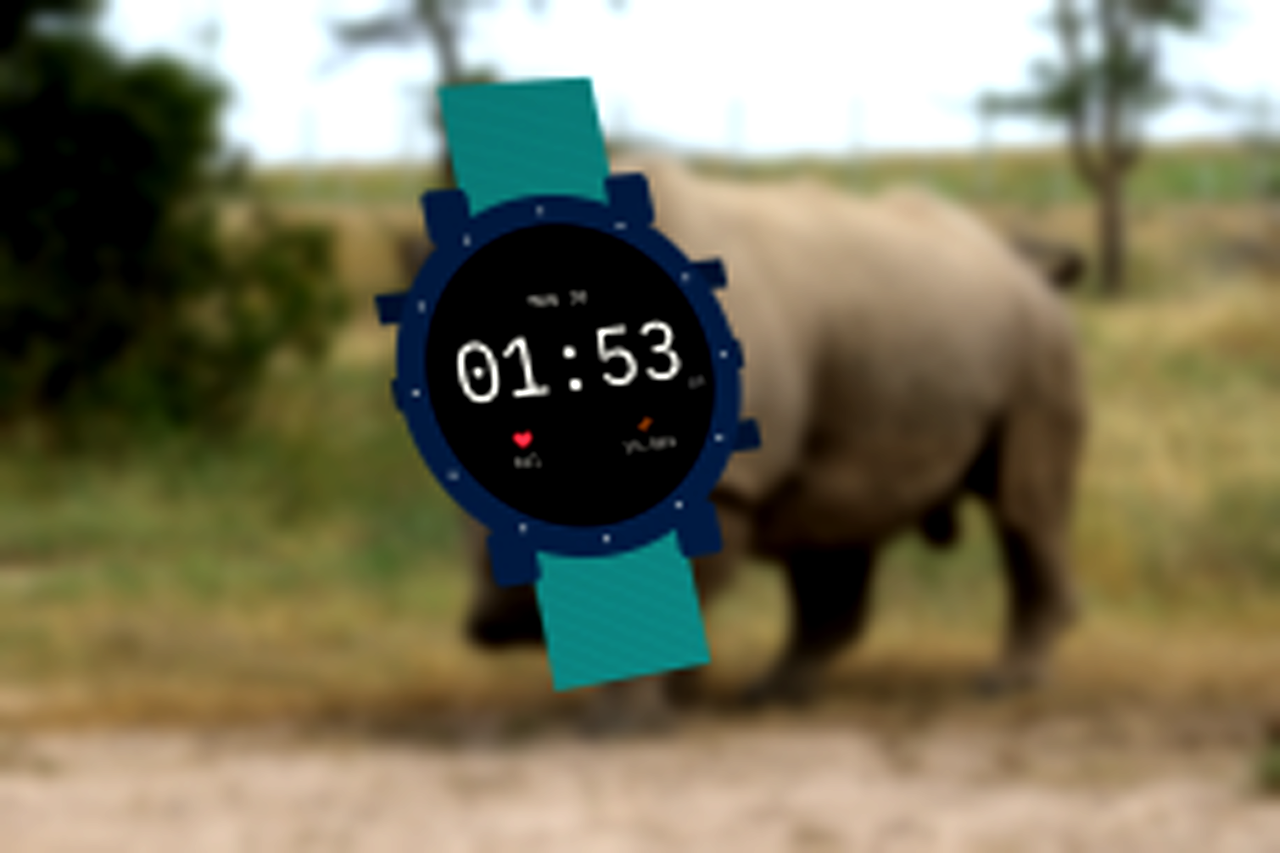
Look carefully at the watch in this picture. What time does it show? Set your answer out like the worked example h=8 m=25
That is h=1 m=53
